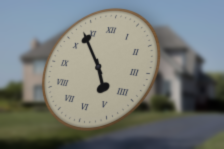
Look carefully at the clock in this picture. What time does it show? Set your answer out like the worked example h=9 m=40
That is h=4 m=53
